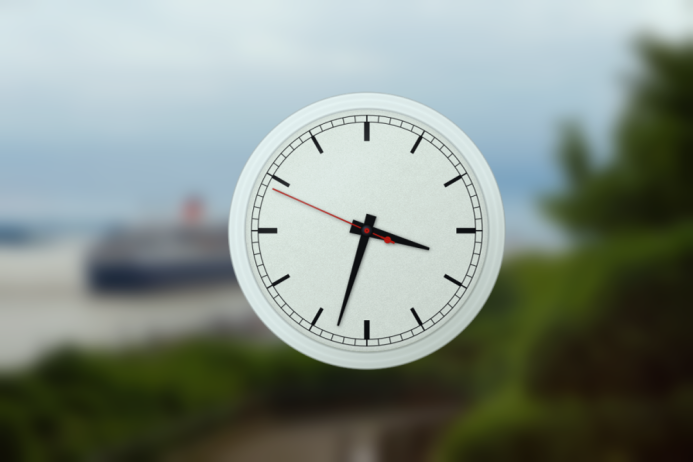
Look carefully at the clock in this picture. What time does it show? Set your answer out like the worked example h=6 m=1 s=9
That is h=3 m=32 s=49
